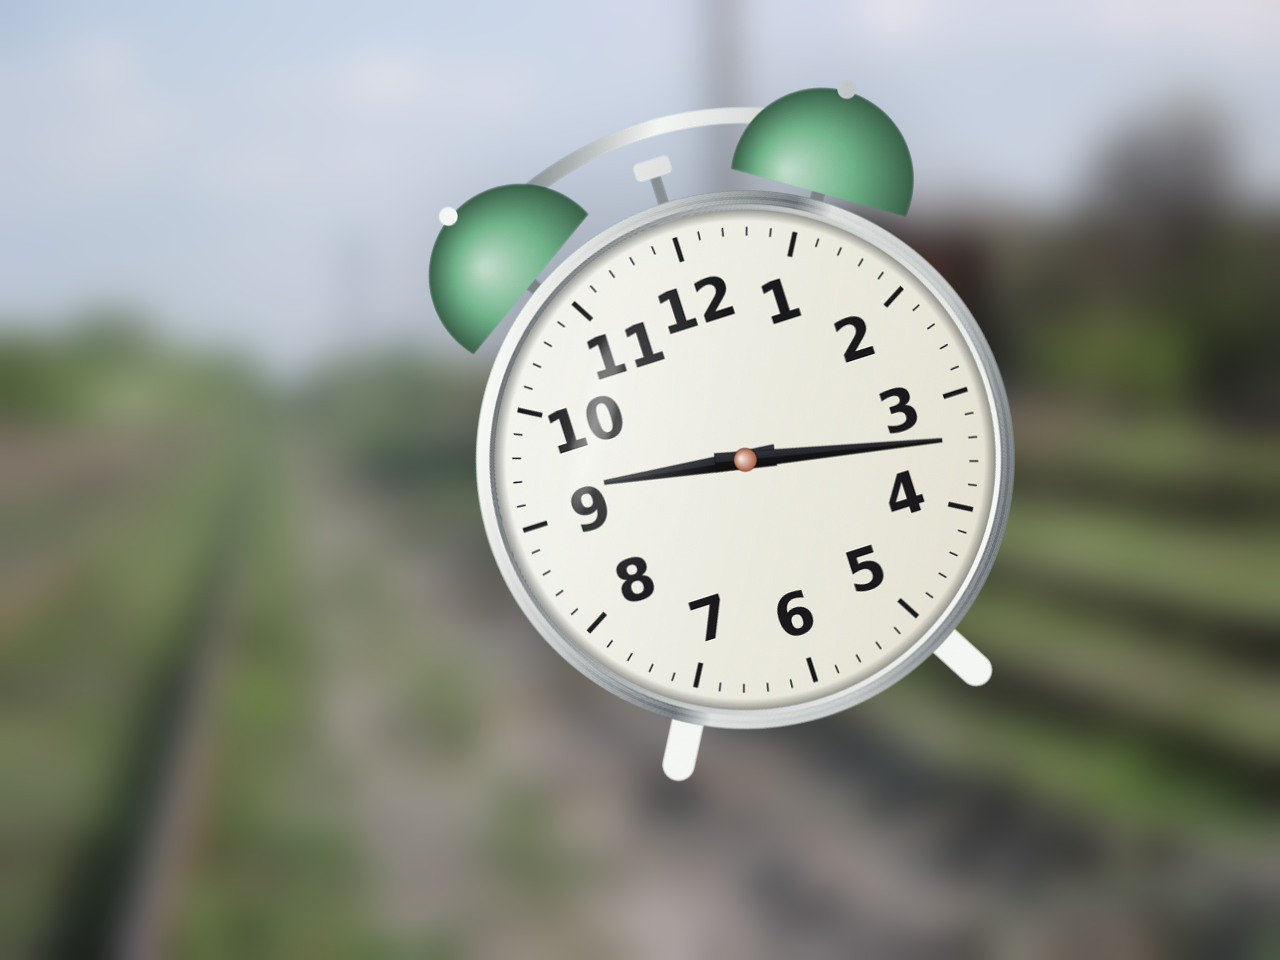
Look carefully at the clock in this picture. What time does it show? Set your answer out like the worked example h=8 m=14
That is h=9 m=17
